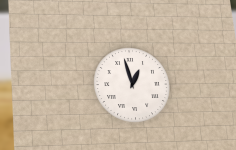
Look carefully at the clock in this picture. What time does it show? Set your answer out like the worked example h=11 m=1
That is h=12 m=58
